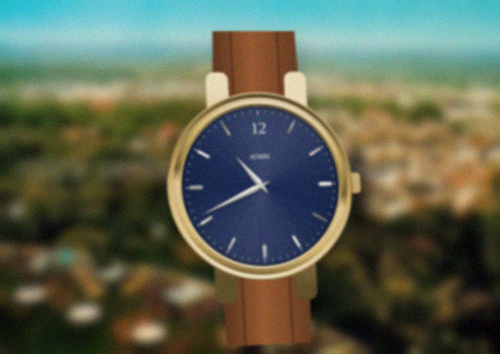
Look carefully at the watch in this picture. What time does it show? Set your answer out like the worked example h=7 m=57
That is h=10 m=41
